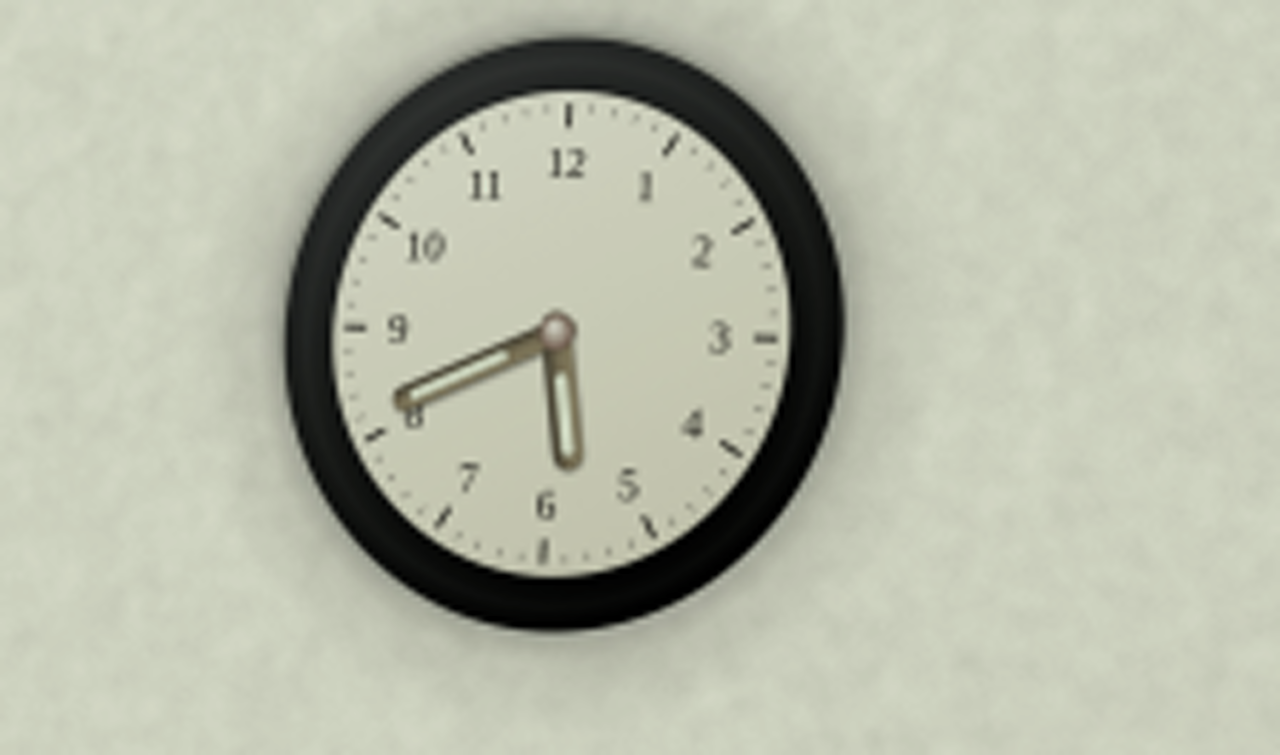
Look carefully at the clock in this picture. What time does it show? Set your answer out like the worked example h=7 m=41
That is h=5 m=41
